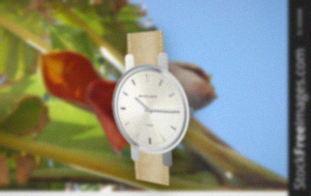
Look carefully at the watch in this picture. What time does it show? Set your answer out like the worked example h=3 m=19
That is h=10 m=15
